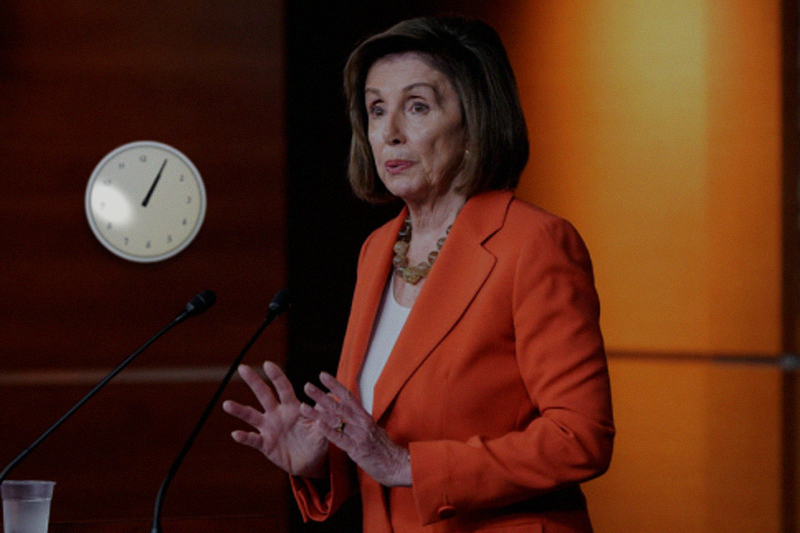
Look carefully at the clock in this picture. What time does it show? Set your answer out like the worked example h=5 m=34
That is h=1 m=5
